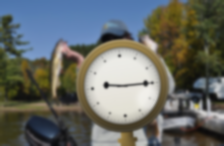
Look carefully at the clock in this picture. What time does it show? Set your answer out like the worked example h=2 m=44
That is h=9 m=15
